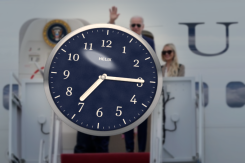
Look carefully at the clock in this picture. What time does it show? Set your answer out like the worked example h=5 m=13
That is h=7 m=15
